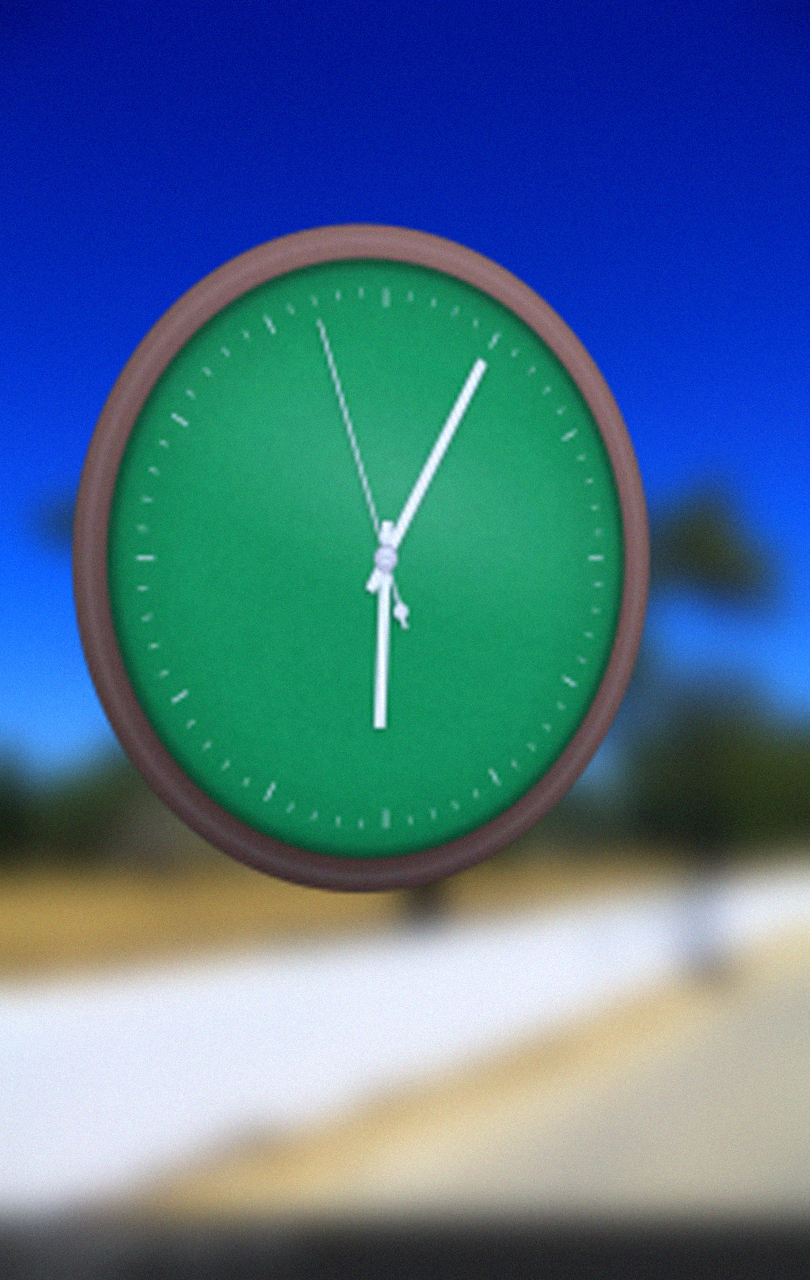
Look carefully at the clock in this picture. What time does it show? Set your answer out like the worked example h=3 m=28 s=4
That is h=6 m=4 s=57
